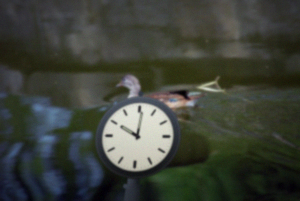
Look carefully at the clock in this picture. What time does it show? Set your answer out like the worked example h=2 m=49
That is h=10 m=1
